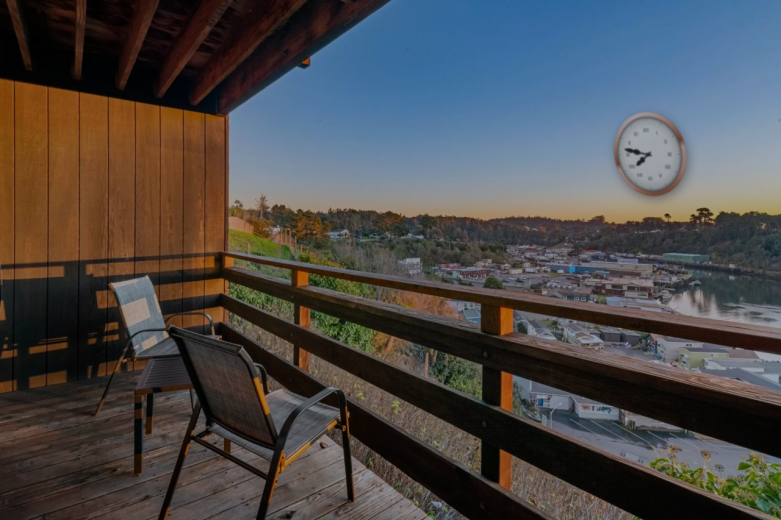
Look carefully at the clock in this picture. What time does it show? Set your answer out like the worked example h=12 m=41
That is h=7 m=47
